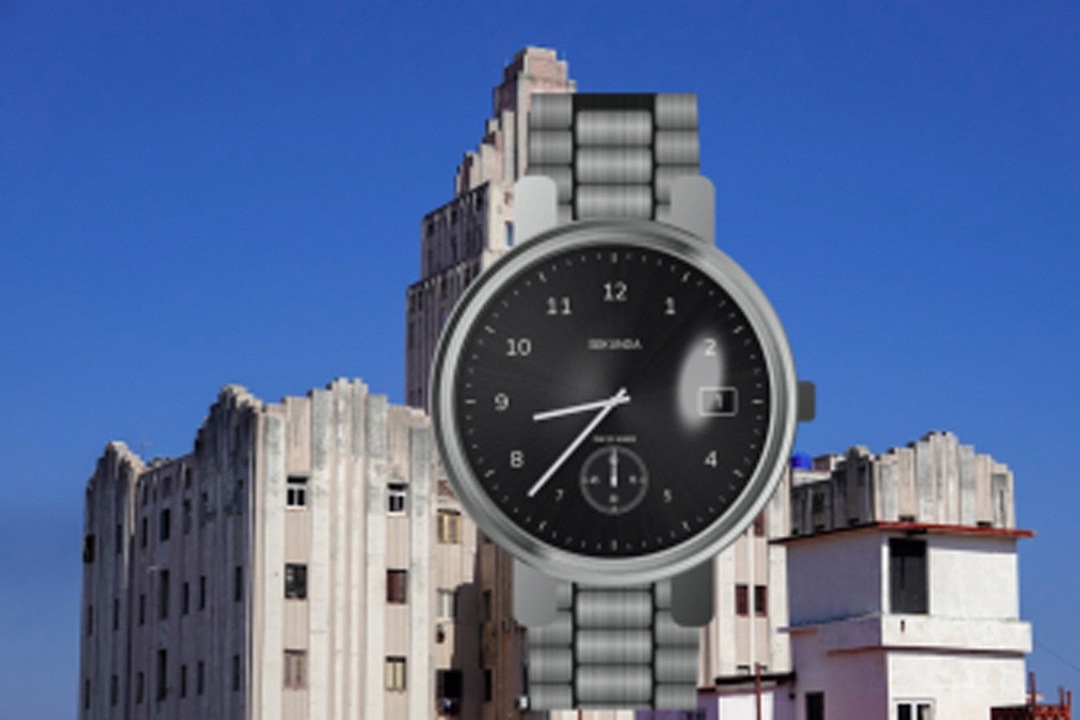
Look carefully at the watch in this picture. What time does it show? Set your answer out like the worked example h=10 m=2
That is h=8 m=37
